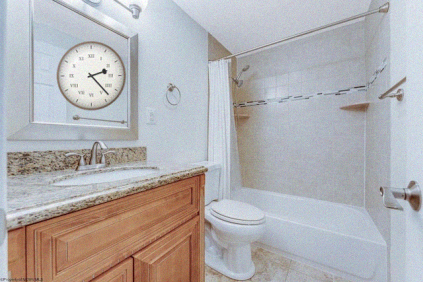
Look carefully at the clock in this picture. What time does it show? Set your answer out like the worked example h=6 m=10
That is h=2 m=23
